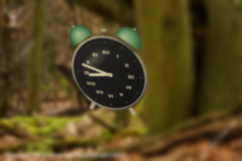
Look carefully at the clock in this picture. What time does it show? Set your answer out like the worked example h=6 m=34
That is h=8 m=48
